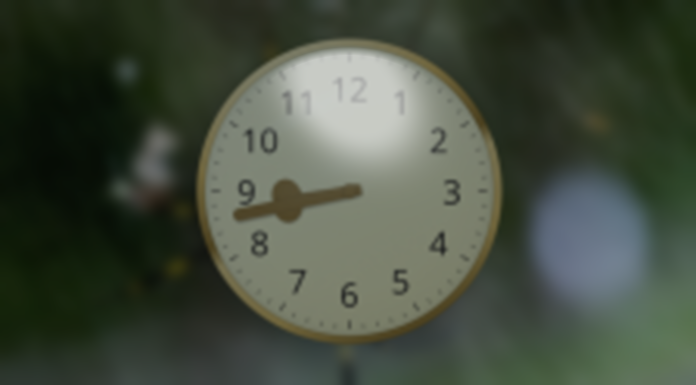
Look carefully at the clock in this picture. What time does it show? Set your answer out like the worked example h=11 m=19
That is h=8 m=43
